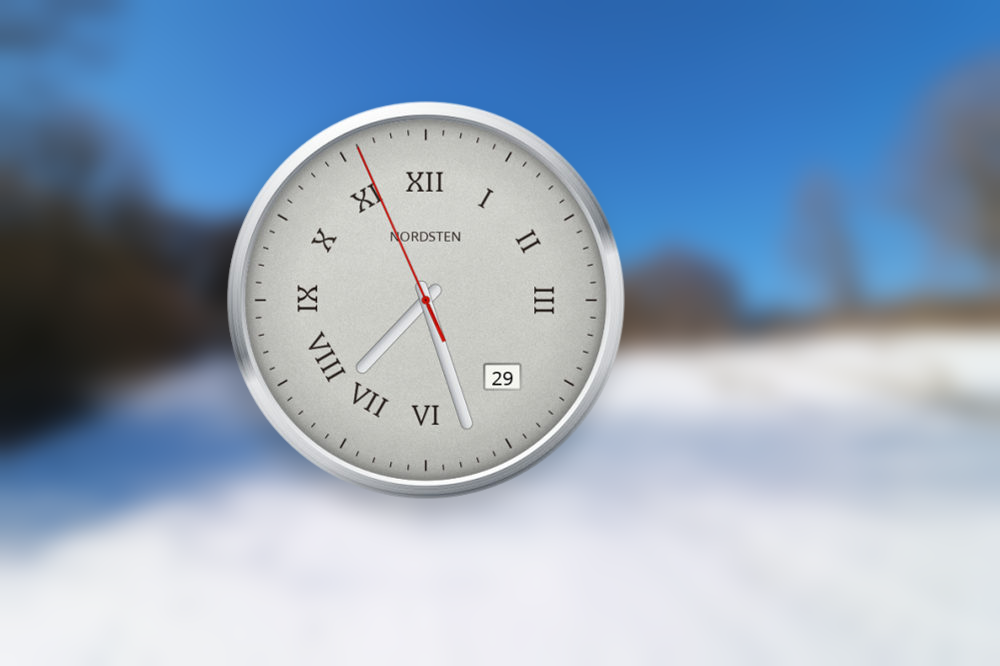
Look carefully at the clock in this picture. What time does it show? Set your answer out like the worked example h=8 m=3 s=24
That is h=7 m=26 s=56
